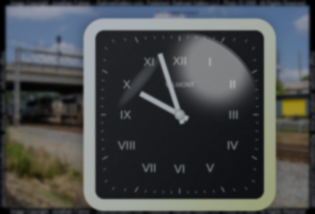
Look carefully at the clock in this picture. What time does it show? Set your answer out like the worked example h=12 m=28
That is h=9 m=57
